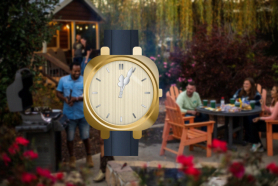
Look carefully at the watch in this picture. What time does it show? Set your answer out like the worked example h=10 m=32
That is h=12 m=4
